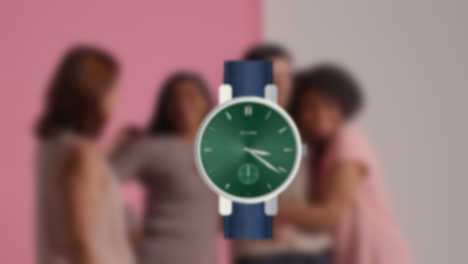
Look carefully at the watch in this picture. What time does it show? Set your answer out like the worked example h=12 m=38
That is h=3 m=21
